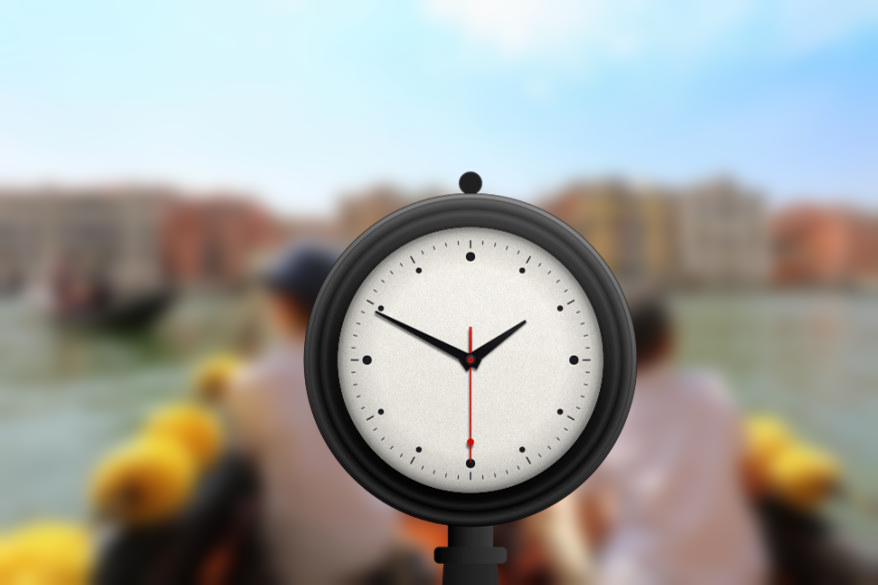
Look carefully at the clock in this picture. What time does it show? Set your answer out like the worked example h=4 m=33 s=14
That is h=1 m=49 s=30
